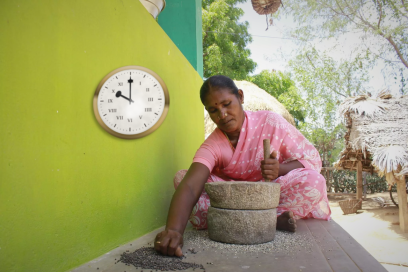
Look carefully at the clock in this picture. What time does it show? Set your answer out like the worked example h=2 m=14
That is h=10 m=0
